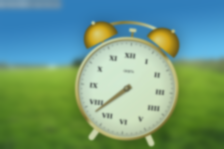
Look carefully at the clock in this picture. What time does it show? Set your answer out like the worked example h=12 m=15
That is h=7 m=38
